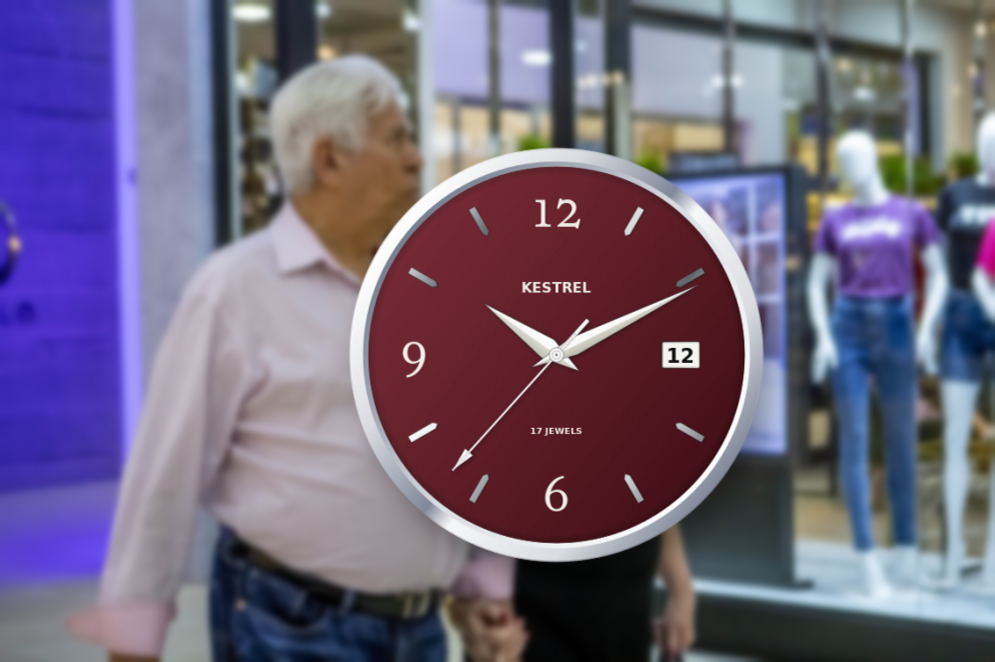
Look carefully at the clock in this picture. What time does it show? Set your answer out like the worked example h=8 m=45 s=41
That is h=10 m=10 s=37
